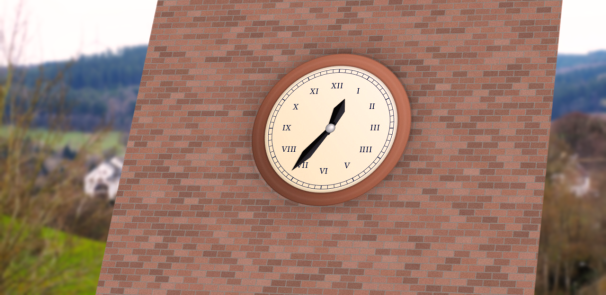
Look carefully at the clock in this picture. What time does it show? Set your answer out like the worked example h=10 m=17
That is h=12 m=36
